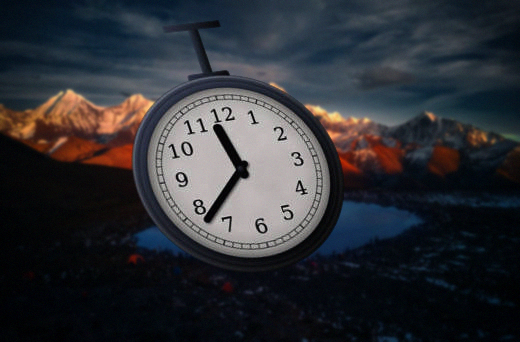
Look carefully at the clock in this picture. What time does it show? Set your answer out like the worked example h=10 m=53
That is h=11 m=38
